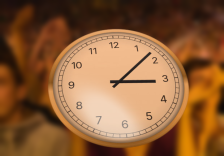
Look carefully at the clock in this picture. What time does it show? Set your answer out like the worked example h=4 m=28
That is h=3 m=8
